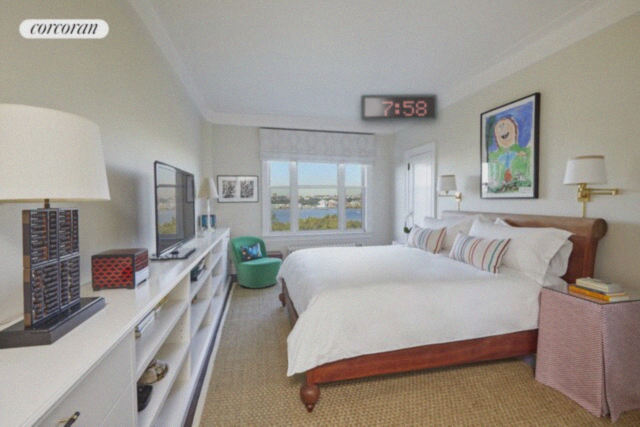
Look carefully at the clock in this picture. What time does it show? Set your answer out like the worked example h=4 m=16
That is h=7 m=58
